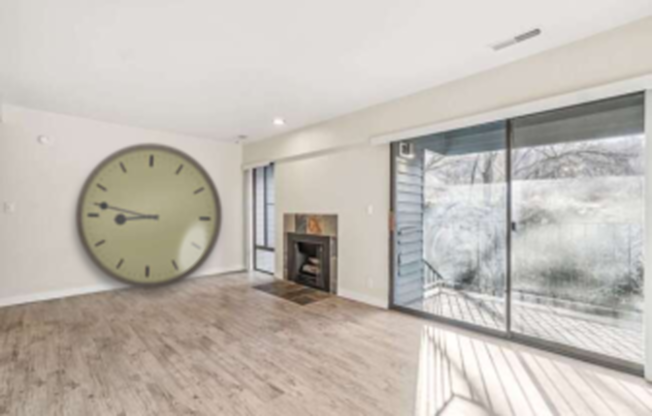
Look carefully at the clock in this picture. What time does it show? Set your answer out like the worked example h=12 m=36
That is h=8 m=47
